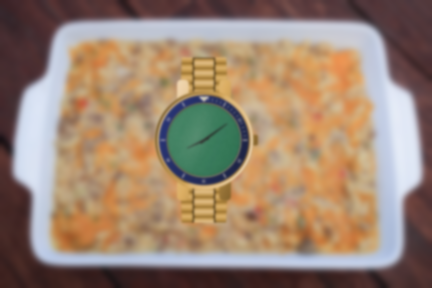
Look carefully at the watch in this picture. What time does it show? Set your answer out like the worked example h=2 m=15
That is h=8 m=9
